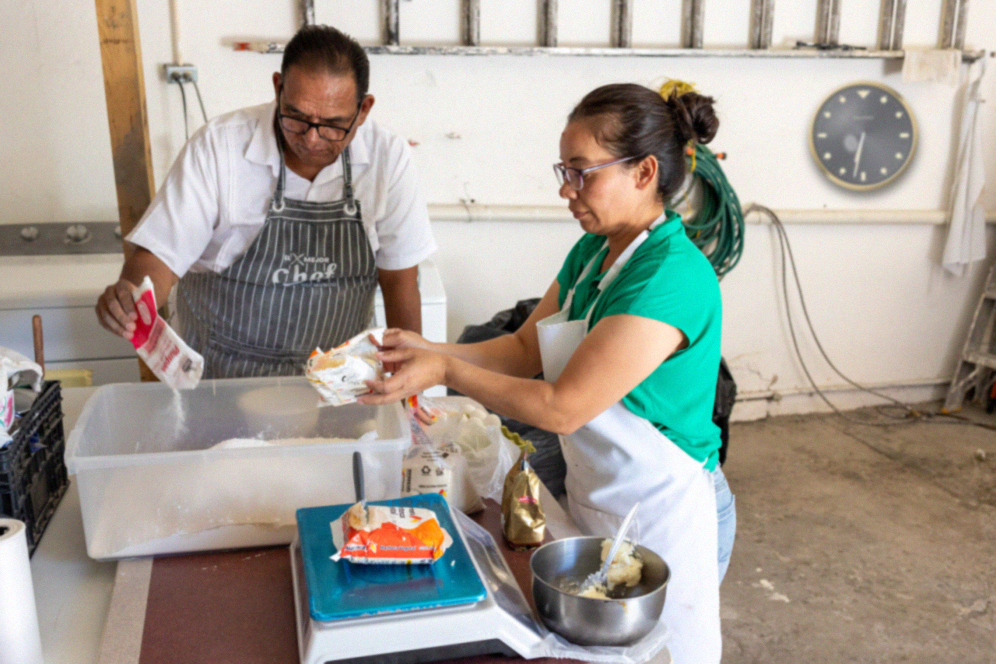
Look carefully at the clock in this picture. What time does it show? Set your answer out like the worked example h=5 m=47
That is h=6 m=32
